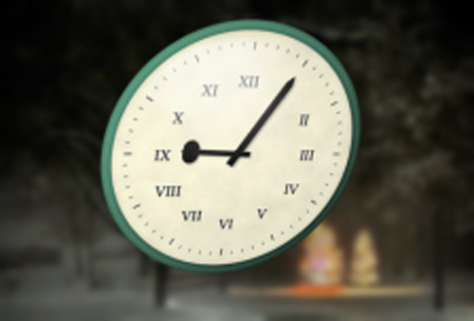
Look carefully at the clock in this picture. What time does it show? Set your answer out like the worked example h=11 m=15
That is h=9 m=5
